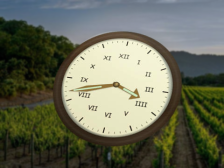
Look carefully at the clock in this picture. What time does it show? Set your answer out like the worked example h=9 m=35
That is h=3 m=42
